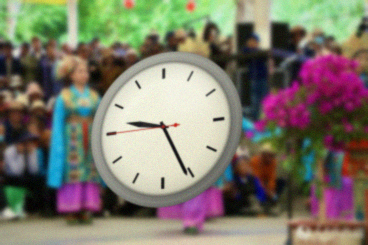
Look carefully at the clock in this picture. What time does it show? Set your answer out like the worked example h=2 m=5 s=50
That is h=9 m=25 s=45
